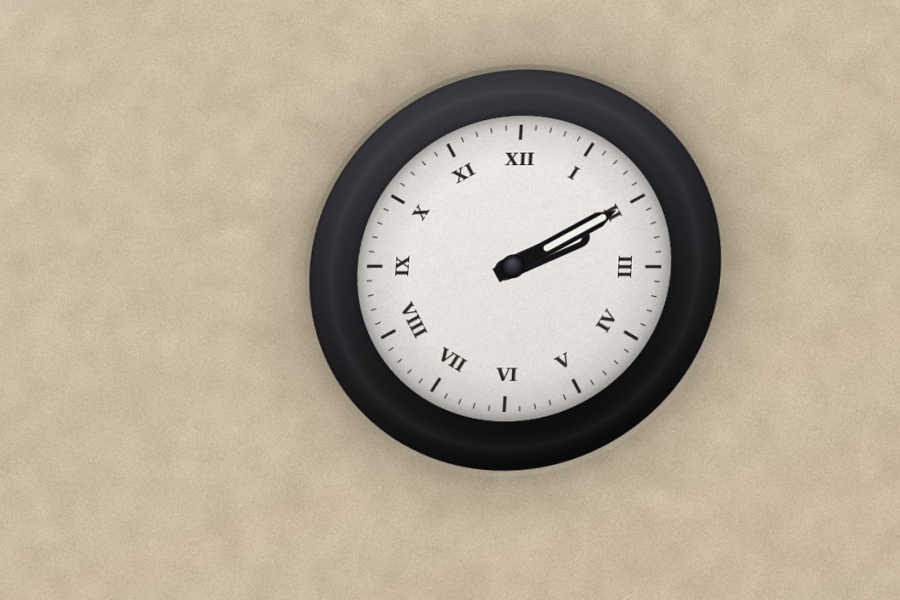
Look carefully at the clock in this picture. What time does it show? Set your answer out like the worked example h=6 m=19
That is h=2 m=10
